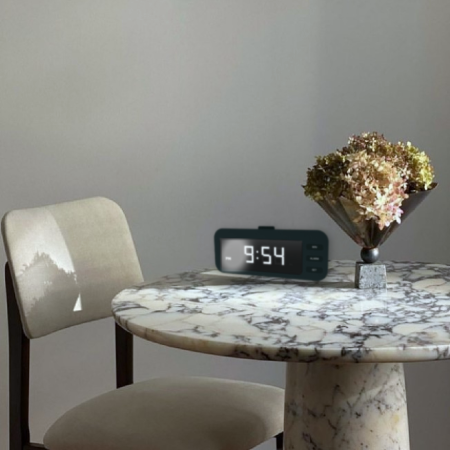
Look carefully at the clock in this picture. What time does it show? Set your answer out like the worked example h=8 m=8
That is h=9 m=54
